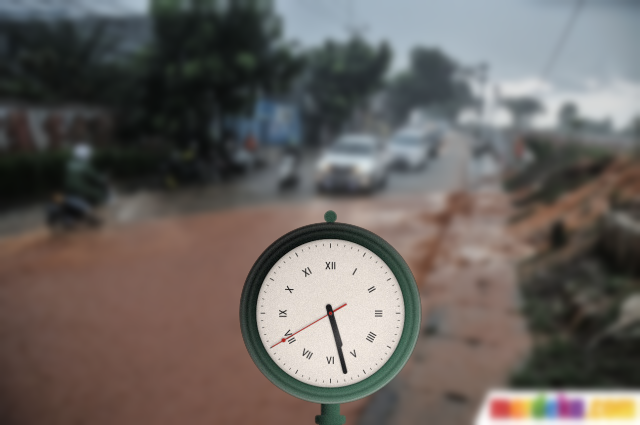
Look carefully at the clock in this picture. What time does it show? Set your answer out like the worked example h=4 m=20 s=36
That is h=5 m=27 s=40
